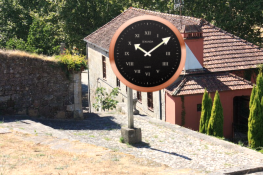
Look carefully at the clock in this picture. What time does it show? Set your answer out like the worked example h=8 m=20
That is h=10 m=9
